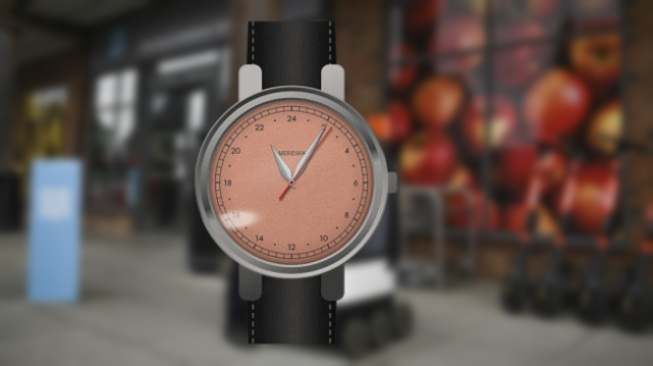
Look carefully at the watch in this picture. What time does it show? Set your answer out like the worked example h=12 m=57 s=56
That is h=22 m=5 s=6
